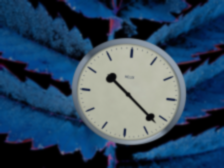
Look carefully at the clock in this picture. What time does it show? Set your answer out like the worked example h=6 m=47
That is h=10 m=22
